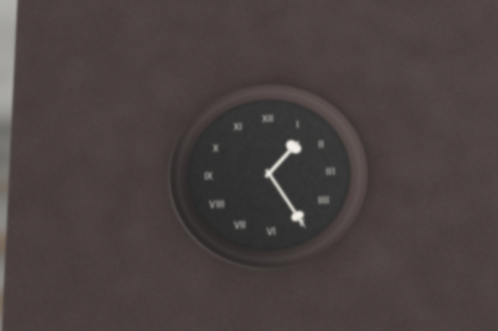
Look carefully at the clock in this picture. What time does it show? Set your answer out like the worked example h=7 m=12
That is h=1 m=25
